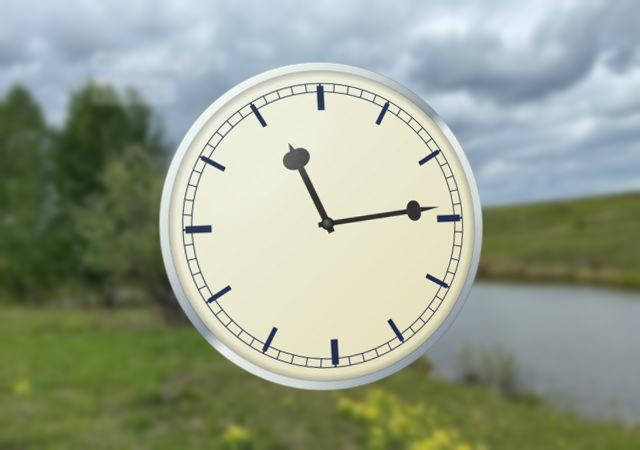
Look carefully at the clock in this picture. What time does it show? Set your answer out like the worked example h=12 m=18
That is h=11 m=14
